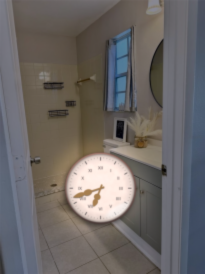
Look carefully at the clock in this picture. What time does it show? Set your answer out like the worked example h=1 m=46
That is h=6 m=42
